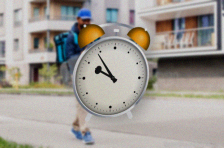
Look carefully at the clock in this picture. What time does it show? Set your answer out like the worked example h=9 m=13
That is h=9 m=54
